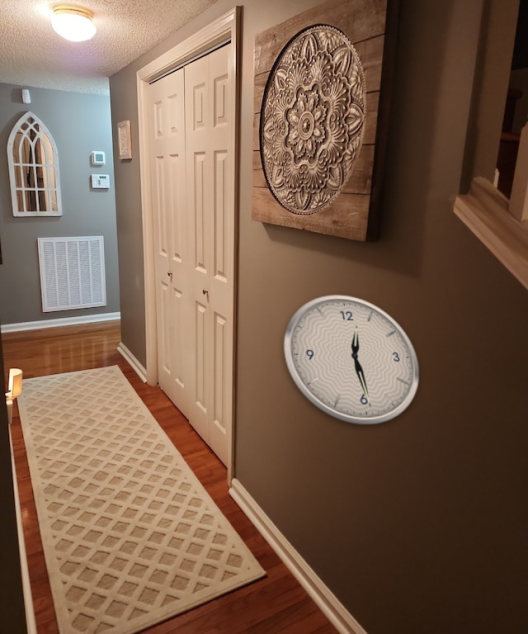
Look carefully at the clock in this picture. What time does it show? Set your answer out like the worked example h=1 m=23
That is h=12 m=29
